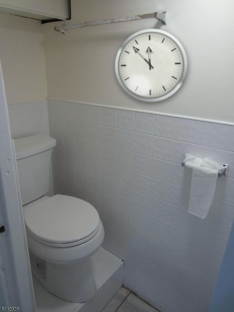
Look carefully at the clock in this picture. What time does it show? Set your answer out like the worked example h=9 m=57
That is h=11 m=53
